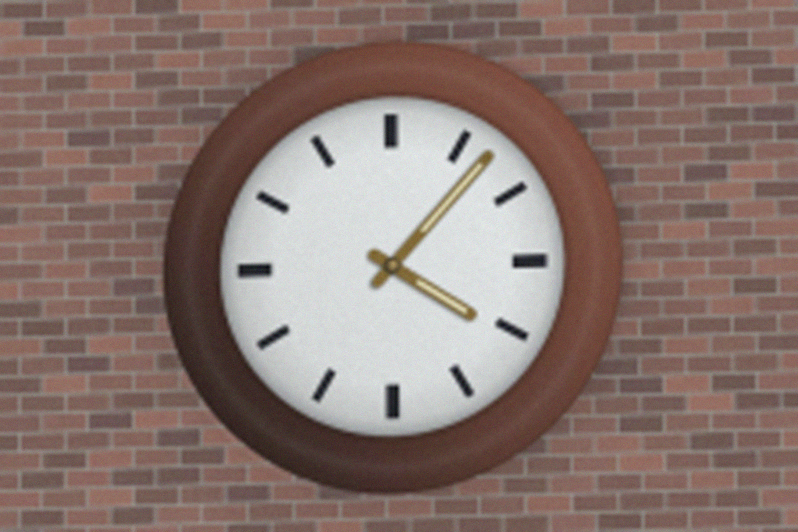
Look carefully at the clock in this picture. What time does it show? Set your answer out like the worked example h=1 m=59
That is h=4 m=7
